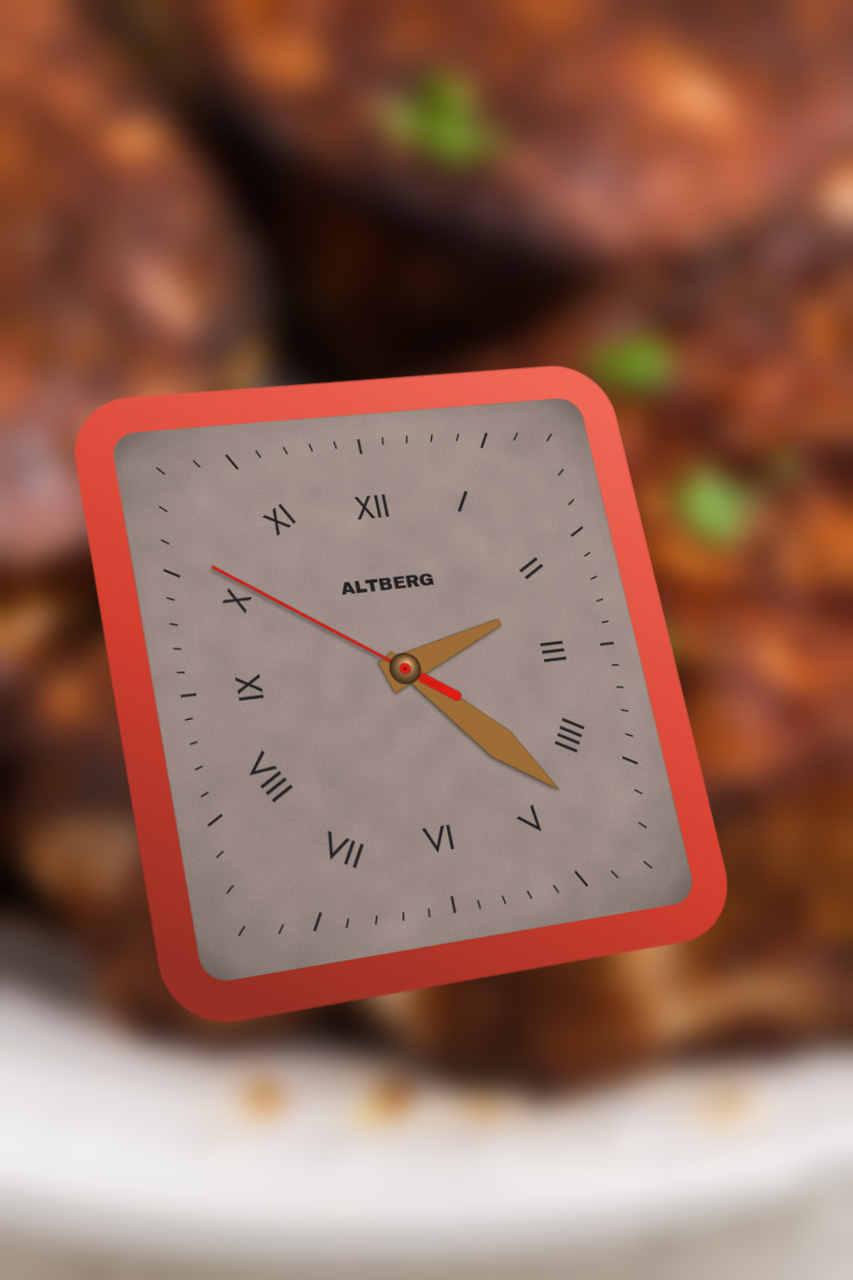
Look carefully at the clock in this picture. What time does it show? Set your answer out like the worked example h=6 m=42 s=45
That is h=2 m=22 s=51
